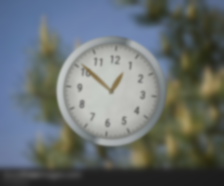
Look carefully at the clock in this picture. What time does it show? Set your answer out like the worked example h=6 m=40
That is h=12 m=51
